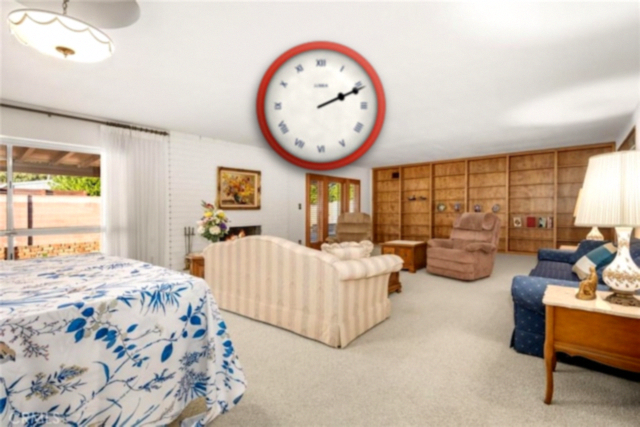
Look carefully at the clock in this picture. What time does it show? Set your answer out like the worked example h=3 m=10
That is h=2 m=11
